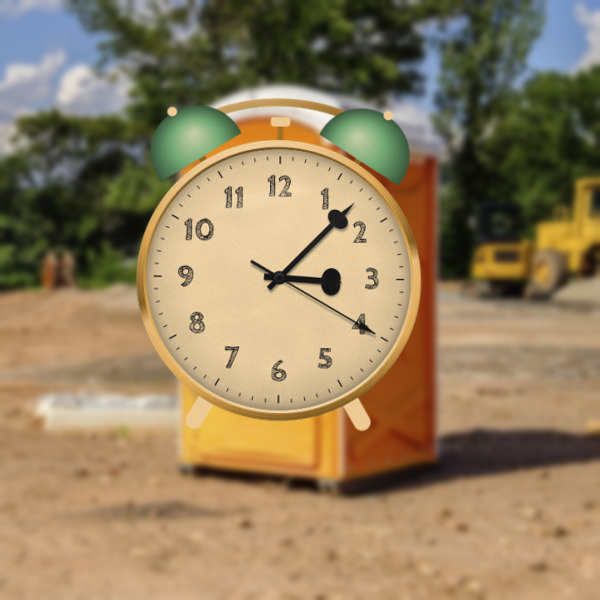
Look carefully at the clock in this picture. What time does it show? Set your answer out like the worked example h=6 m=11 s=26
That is h=3 m=7 s=20
